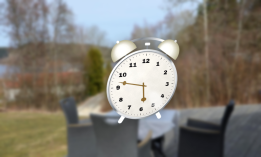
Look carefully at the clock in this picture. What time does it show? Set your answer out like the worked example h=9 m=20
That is h=5 m=47
